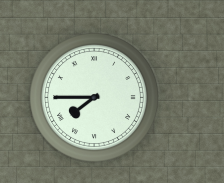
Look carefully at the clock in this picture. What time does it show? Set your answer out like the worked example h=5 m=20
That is h=7 m=45
